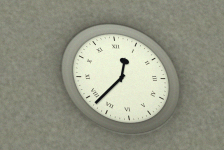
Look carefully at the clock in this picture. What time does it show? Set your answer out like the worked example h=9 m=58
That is h=12 m=38
